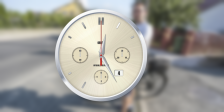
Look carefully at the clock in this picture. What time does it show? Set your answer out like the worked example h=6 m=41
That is h=12 m=25
